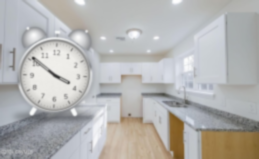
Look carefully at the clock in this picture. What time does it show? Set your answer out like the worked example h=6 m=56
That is h=3 m=51
